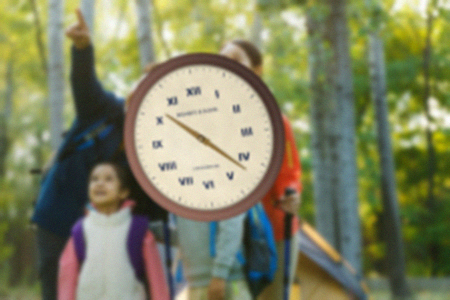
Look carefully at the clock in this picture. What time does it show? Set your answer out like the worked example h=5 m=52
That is h=10 m=22
